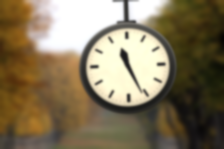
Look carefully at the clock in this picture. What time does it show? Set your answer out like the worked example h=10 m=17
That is h=11 m=26
